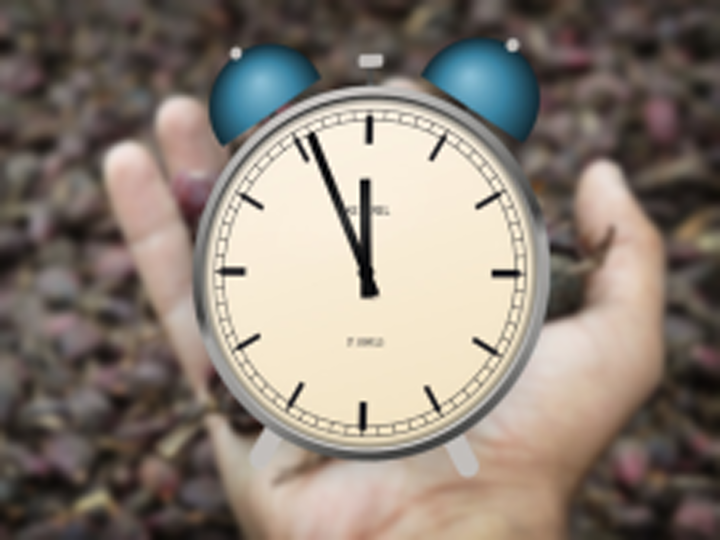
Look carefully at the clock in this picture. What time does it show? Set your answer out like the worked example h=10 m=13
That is h=11 m=56
